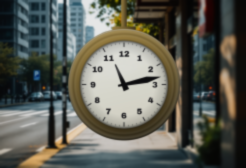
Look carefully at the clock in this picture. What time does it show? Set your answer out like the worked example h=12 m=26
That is h=11 m=13
